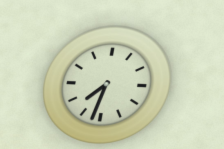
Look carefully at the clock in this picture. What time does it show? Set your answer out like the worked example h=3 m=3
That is h=7 m=32
